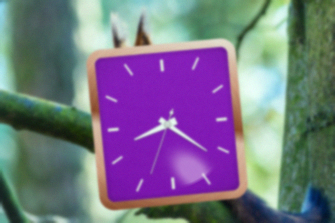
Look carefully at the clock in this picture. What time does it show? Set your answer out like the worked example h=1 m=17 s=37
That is h=8 m=21 s=34
